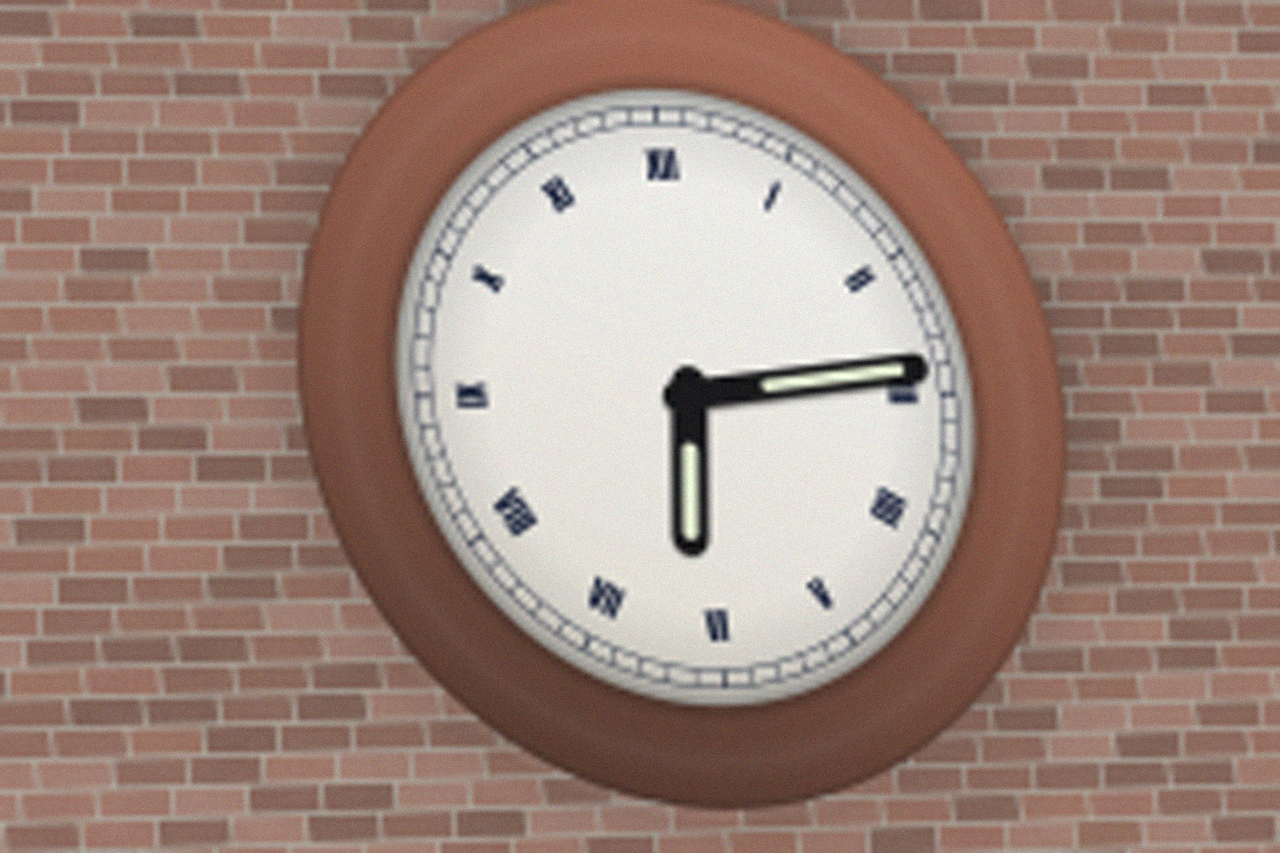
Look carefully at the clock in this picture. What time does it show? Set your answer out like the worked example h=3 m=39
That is h=6 m=14
